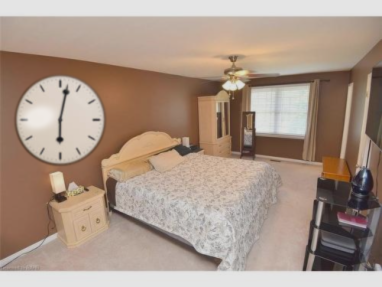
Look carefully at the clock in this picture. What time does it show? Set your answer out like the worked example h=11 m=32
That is h=6 m=2
